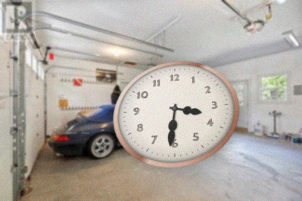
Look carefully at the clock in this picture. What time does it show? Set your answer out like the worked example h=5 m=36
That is h=3 m=31
